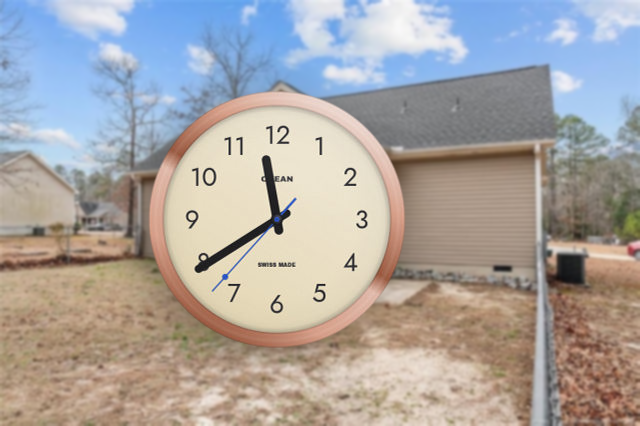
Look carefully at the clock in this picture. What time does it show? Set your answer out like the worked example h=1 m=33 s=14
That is h=11 m=39 s=37
